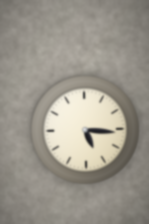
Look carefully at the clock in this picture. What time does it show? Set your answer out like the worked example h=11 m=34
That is h=5 m=16
